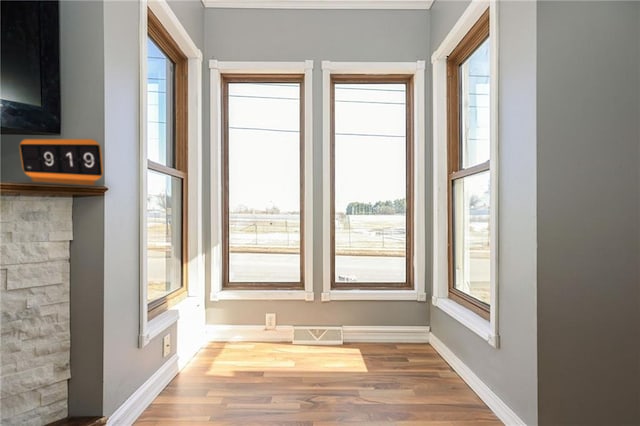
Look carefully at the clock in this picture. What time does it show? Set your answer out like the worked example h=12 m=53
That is h=9 m=19
